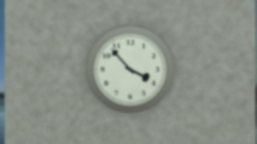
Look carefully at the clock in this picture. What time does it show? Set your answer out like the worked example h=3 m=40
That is h=3 m=53
